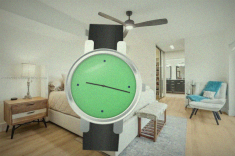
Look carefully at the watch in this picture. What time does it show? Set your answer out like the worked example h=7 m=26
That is h=9 m=17
